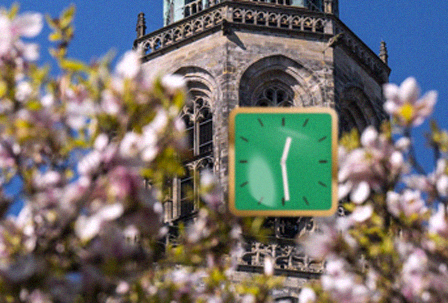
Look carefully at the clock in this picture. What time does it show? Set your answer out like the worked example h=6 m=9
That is h=12 m=29
